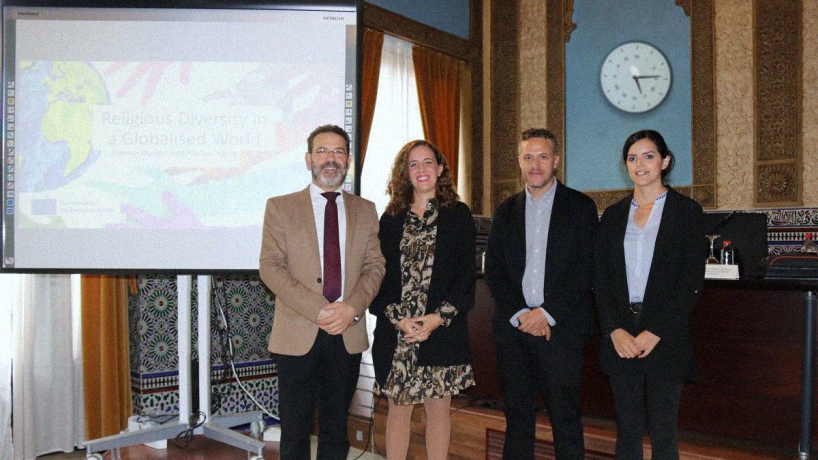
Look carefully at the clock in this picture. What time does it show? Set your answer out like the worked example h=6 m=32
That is h=5 m=14
